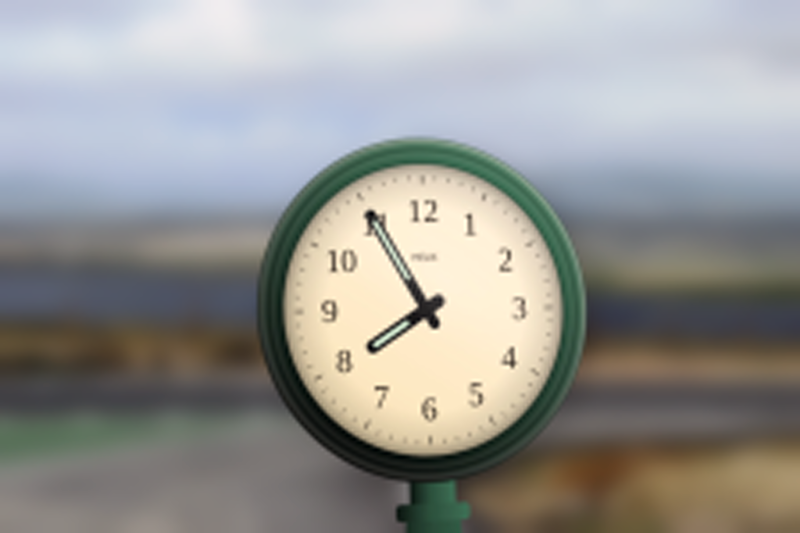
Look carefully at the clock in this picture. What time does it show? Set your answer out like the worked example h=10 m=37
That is h=7 m=55
